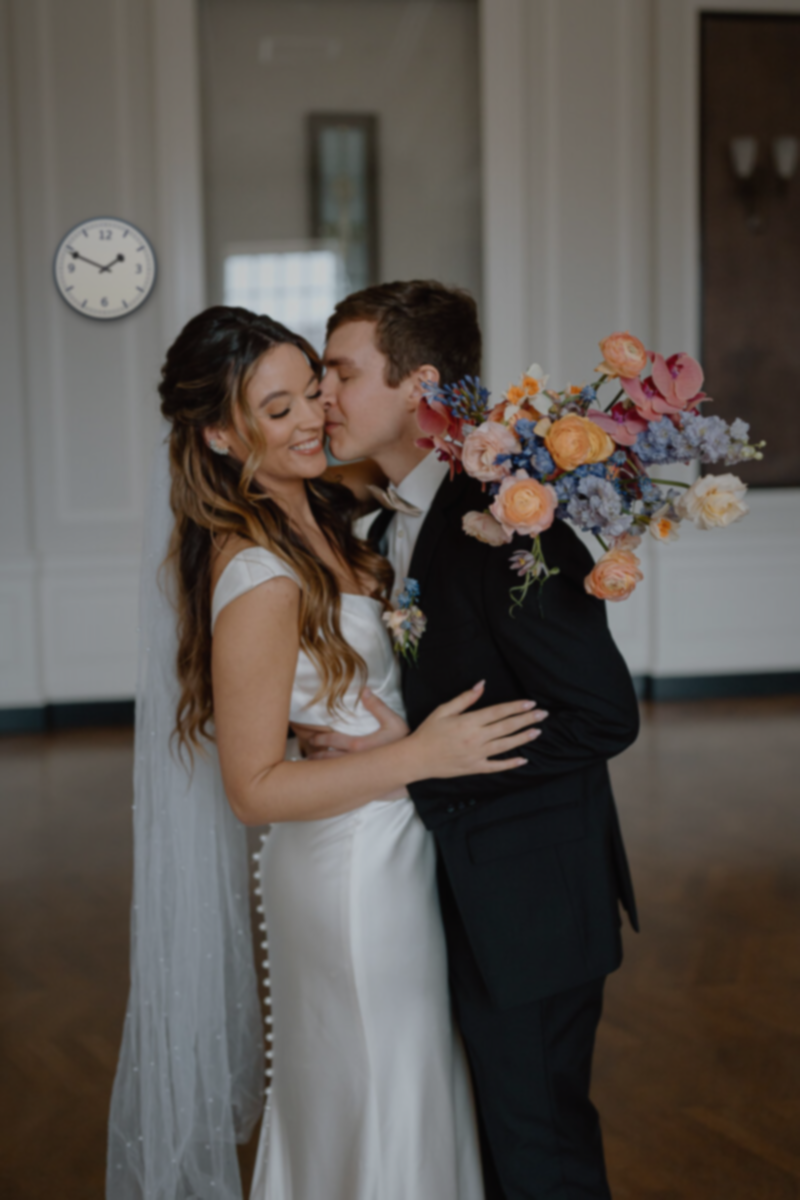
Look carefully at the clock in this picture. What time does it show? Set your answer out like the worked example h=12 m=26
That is h=1 m=49
